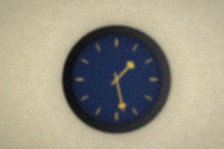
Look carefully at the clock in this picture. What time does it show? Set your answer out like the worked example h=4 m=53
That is h=1 m=28
